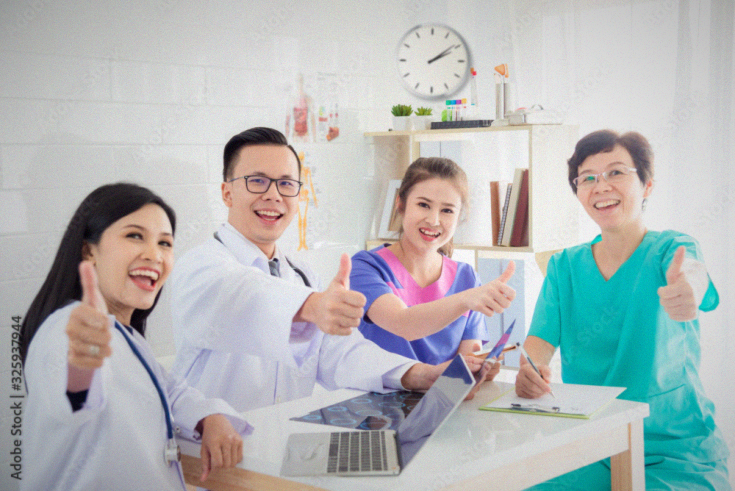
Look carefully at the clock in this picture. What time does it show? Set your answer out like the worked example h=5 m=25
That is h=2 m=9
